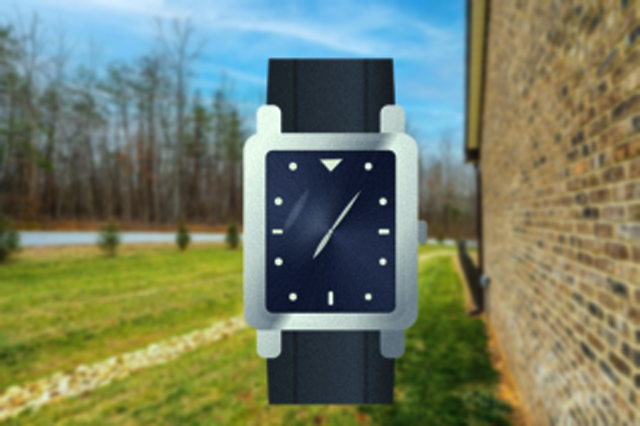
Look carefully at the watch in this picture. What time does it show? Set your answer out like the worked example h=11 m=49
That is h=7 m=6
